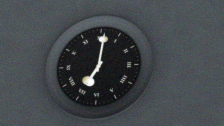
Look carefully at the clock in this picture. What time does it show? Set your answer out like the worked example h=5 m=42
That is h=7 m=1
